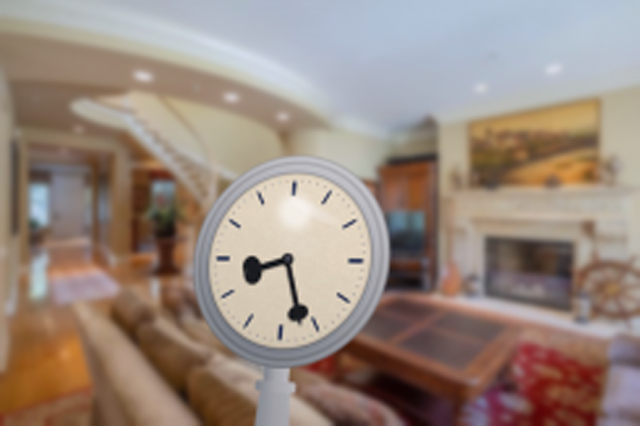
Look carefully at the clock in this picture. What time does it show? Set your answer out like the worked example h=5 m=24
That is h=8 m=27
